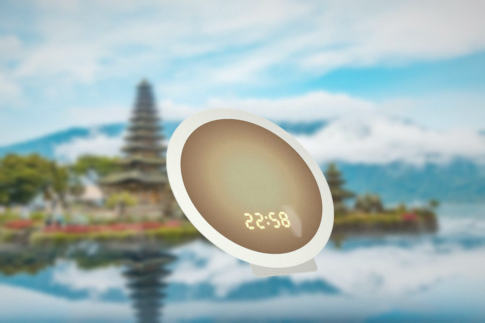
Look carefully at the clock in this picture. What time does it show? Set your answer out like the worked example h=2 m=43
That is h=22 m=58
